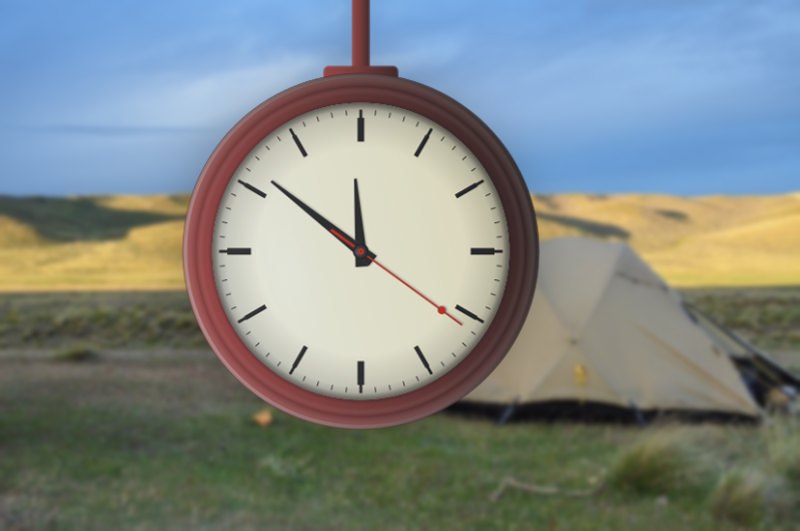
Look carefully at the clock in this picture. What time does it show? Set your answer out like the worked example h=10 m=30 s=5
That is h=11 m=51 s=21
